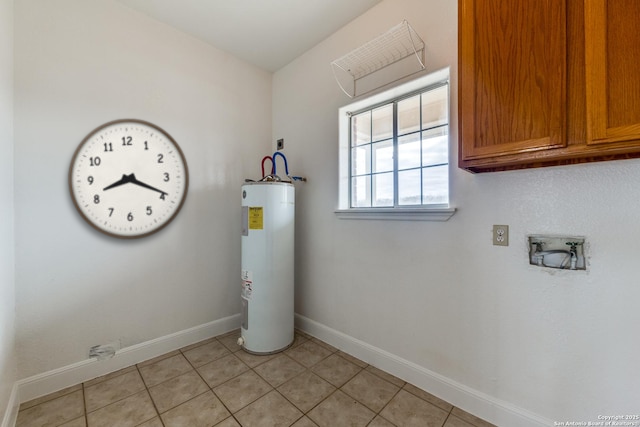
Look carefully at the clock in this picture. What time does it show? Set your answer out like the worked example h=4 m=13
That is h=8 m=19
